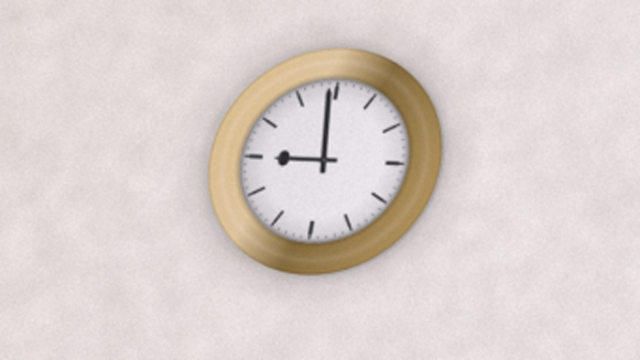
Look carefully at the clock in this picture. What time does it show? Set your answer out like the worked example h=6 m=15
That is h=8 m=59
